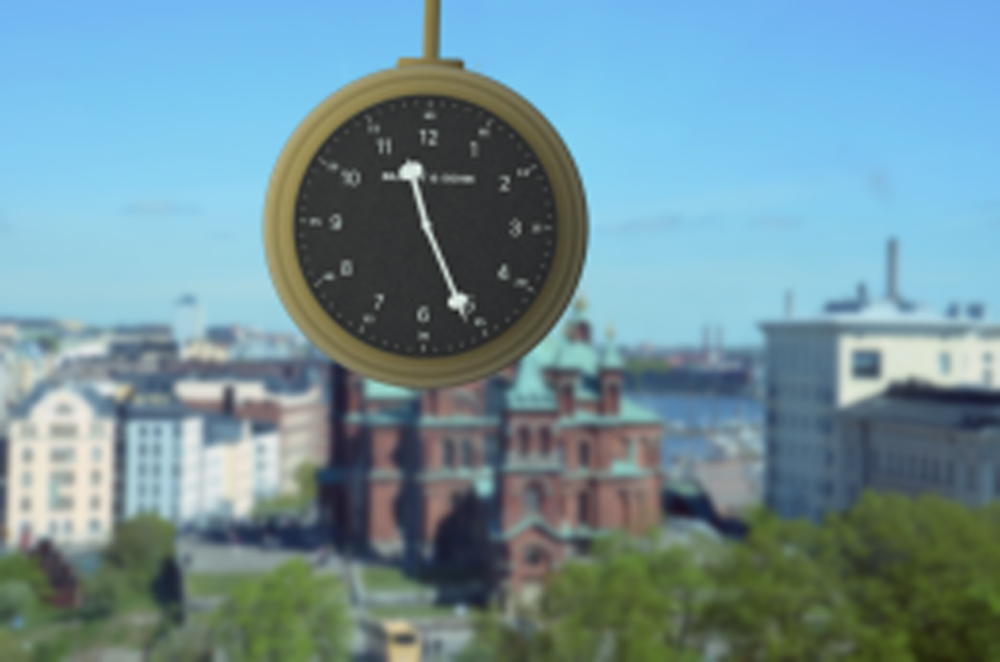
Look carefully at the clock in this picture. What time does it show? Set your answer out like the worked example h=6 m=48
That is h=11 m=26
